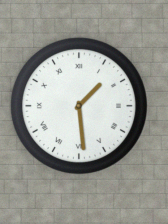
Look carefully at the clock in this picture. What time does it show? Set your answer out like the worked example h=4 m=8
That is h=1 m=29
